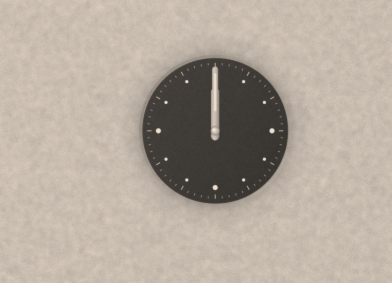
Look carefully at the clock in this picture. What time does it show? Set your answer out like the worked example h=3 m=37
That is h=12 m=0
